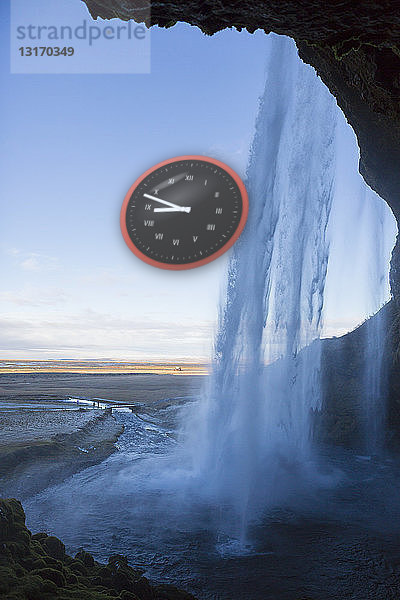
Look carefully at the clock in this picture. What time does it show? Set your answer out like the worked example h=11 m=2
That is h=8 m=48
